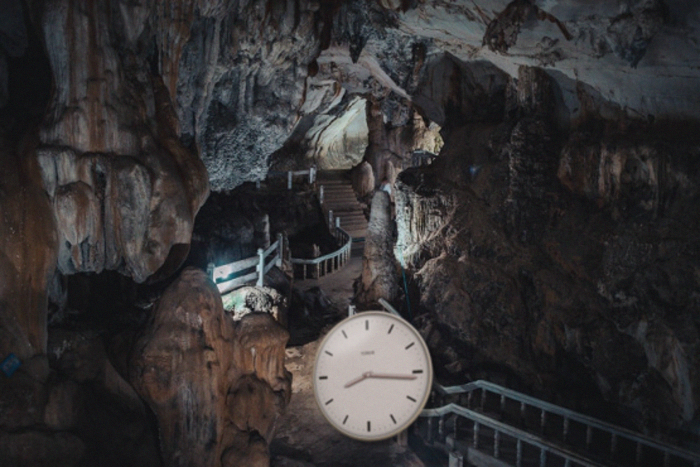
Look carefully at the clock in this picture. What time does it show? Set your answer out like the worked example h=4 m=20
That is h=8 m=16
